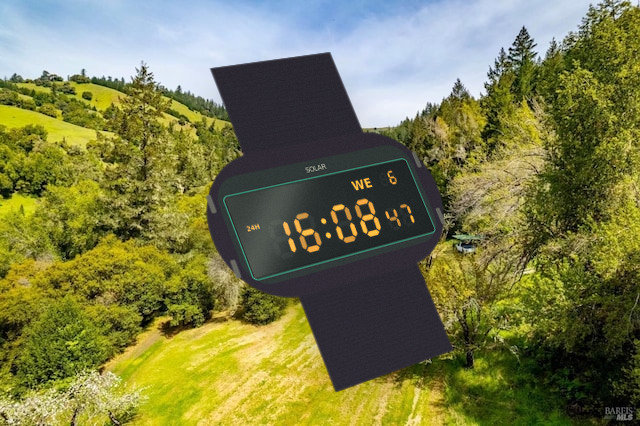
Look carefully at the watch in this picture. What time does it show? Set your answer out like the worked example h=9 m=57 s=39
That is h=16 m=8 s=47
